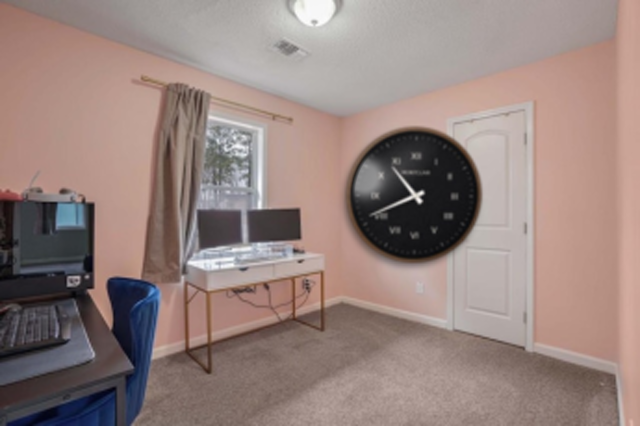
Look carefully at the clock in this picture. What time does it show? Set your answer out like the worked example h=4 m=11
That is h=10 m=41
